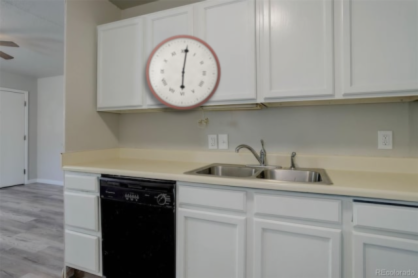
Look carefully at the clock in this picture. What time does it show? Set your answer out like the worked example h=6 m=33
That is h=6 m=1
